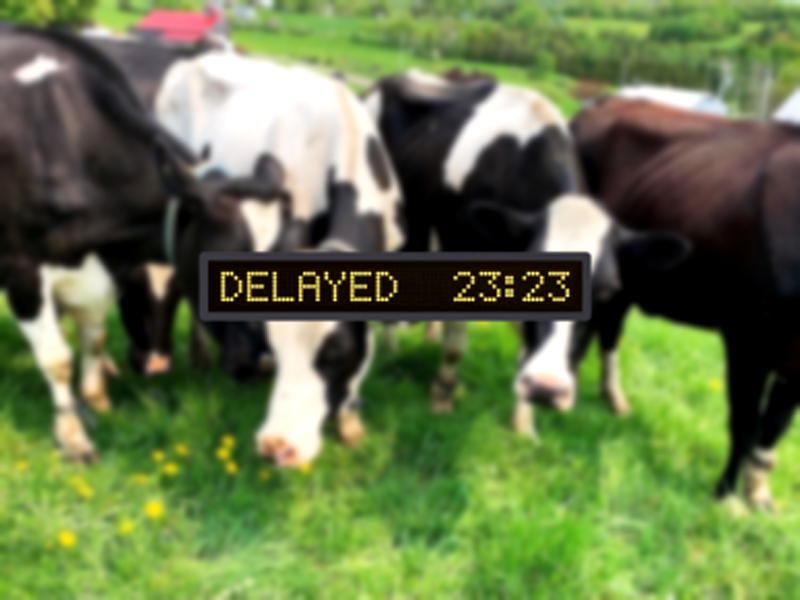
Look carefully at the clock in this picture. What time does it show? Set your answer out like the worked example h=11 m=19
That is h=23 m=23
